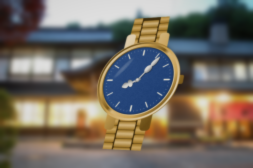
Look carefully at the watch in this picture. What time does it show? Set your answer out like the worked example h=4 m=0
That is h=8 m=6
